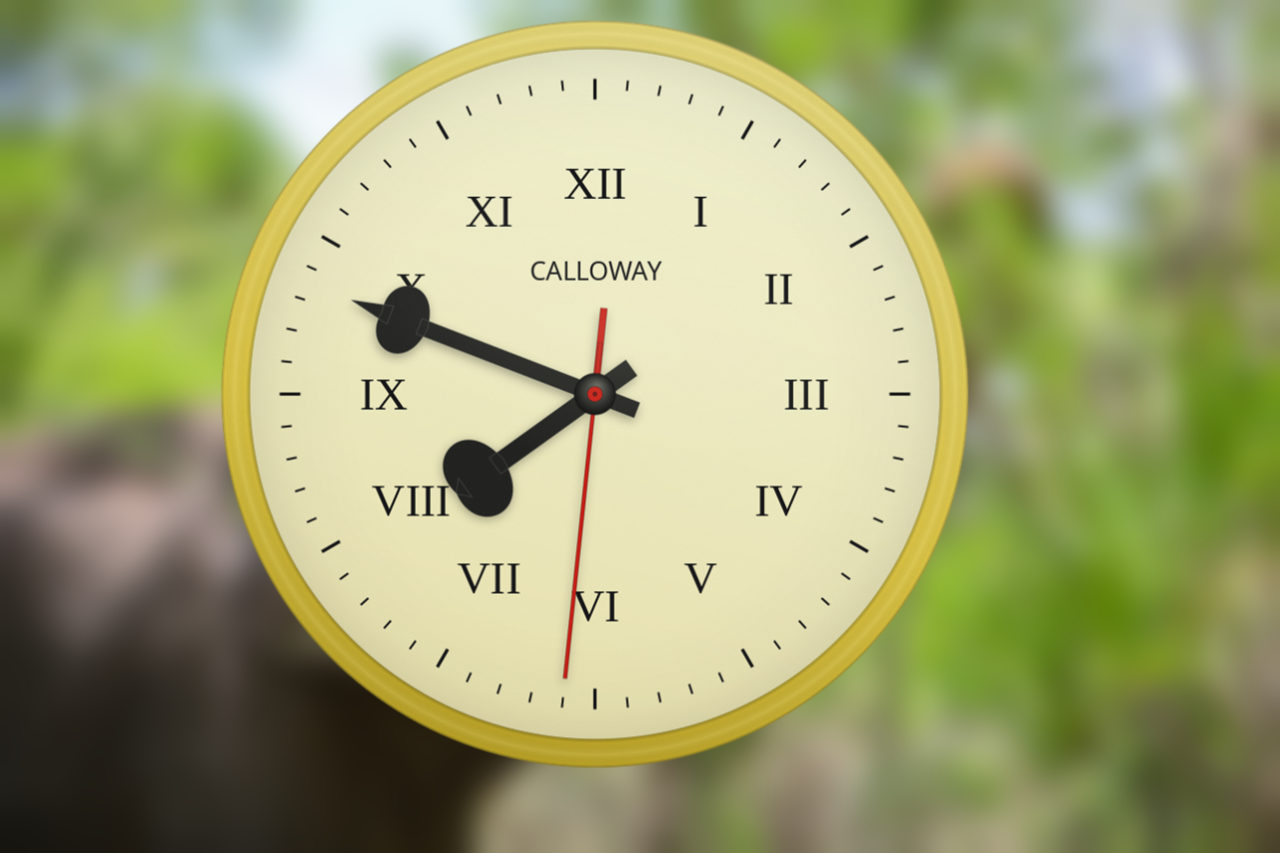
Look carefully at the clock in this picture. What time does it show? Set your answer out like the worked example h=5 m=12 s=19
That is h=7 m=48 s=31
